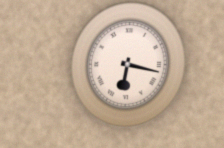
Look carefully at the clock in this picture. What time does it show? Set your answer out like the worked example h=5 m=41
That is h=6 m=17
